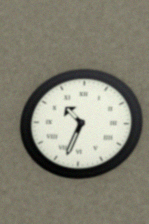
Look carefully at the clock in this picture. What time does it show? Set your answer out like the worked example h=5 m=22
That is h=10 m=33
